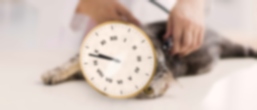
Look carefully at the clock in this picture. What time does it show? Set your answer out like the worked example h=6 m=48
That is h=9 m=48
